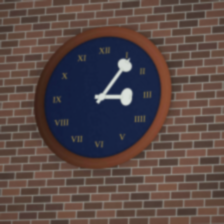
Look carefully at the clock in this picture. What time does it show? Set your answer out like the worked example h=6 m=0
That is h=3 m=6
